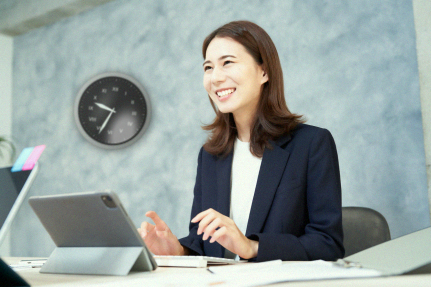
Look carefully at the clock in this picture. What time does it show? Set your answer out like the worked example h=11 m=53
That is h=9 m=34
